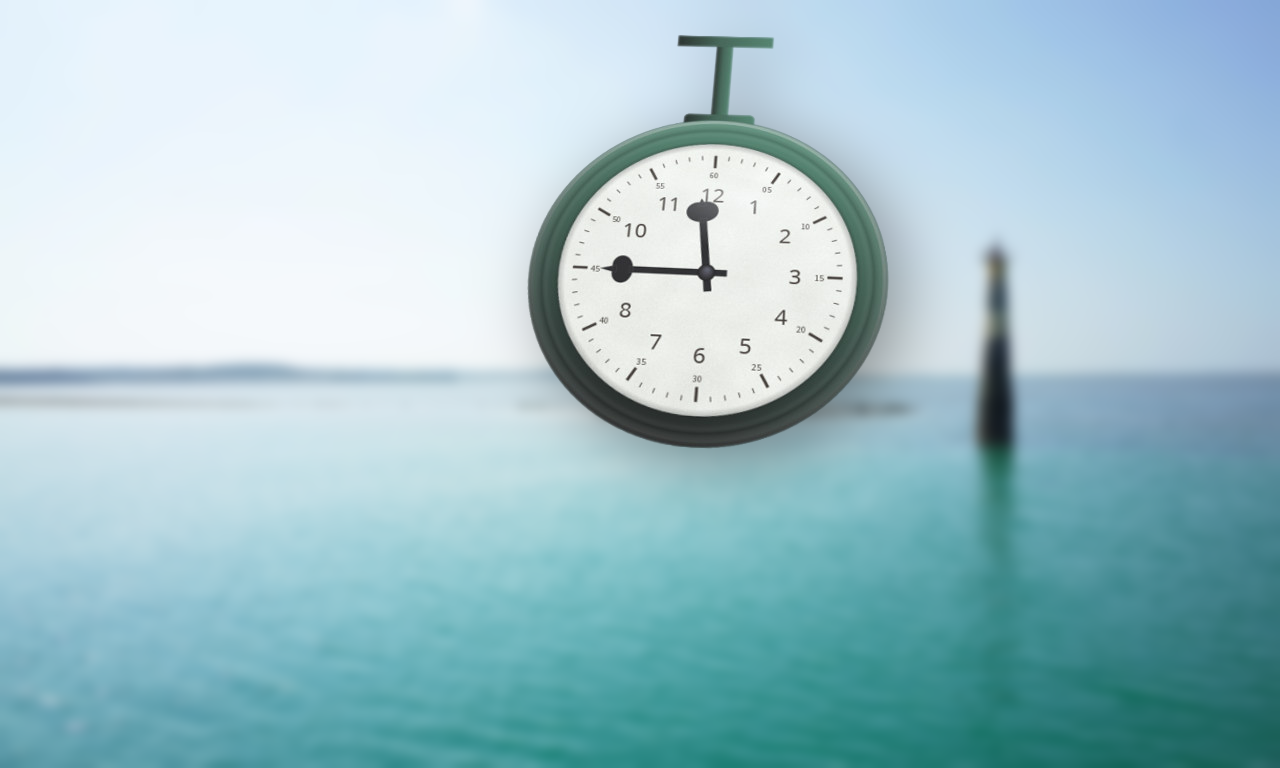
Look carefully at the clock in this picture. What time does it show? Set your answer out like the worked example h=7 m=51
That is h=11 m=45
